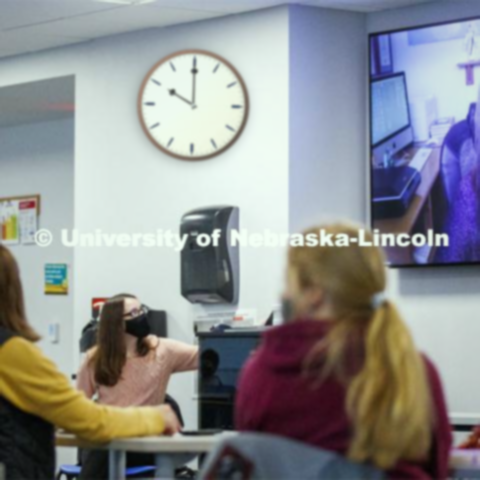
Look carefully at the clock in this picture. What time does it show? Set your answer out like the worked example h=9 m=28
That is h=10 m=0
